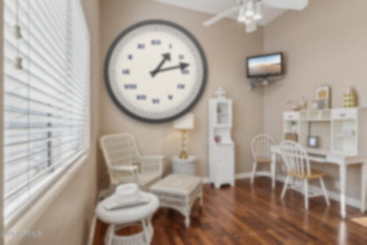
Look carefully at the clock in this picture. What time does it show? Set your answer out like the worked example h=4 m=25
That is h=1 m=13
